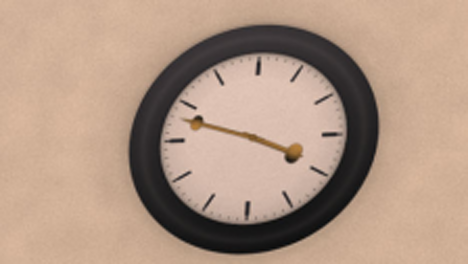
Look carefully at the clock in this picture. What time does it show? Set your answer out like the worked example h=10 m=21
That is h=3 m=48
